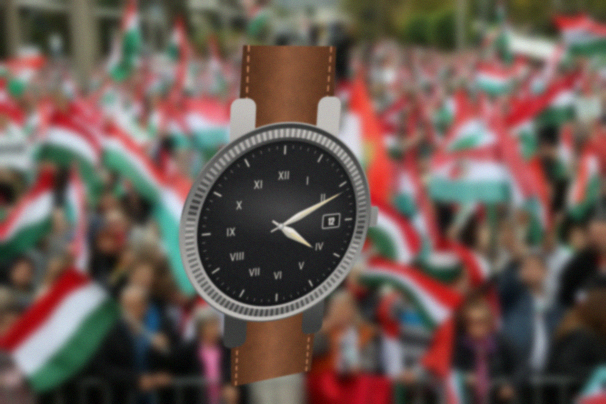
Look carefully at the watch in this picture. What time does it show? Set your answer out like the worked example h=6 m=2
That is h=4 m=11
